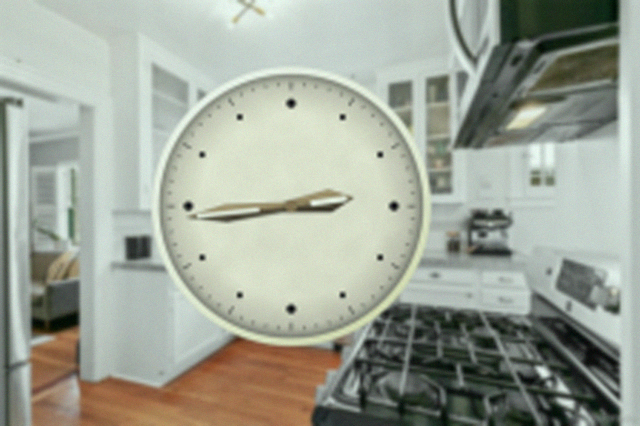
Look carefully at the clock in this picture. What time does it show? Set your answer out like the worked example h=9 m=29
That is h=2 m=44
